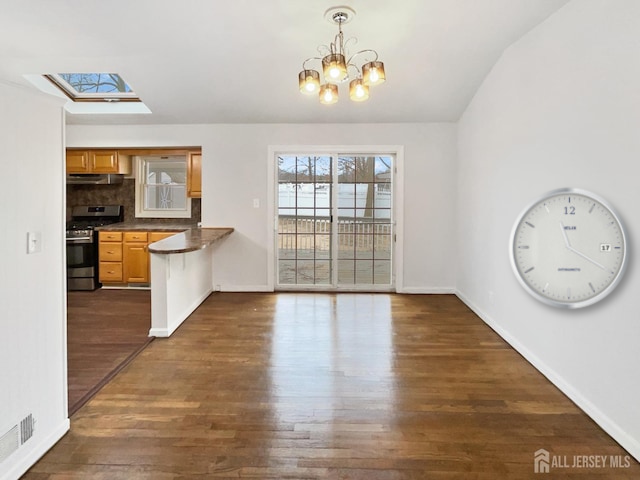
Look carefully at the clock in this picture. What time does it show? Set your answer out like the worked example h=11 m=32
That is h=11 m=20
